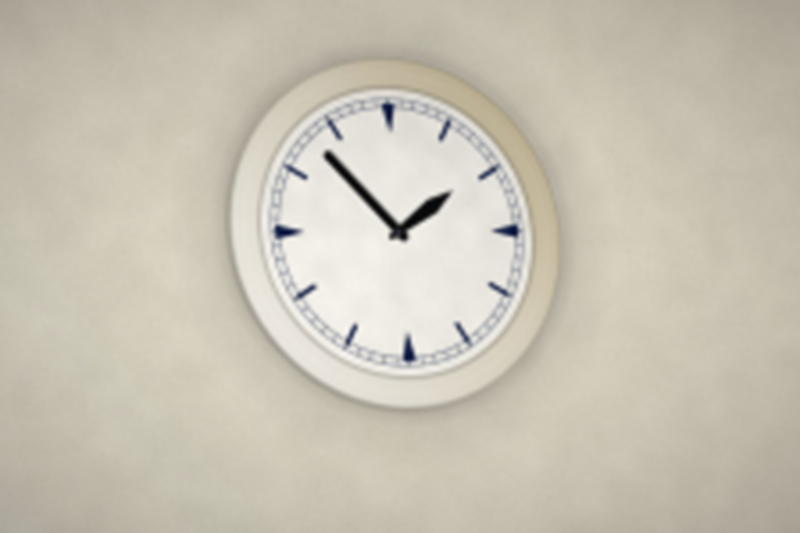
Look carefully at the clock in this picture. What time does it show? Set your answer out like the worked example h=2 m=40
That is h=1 m=53
